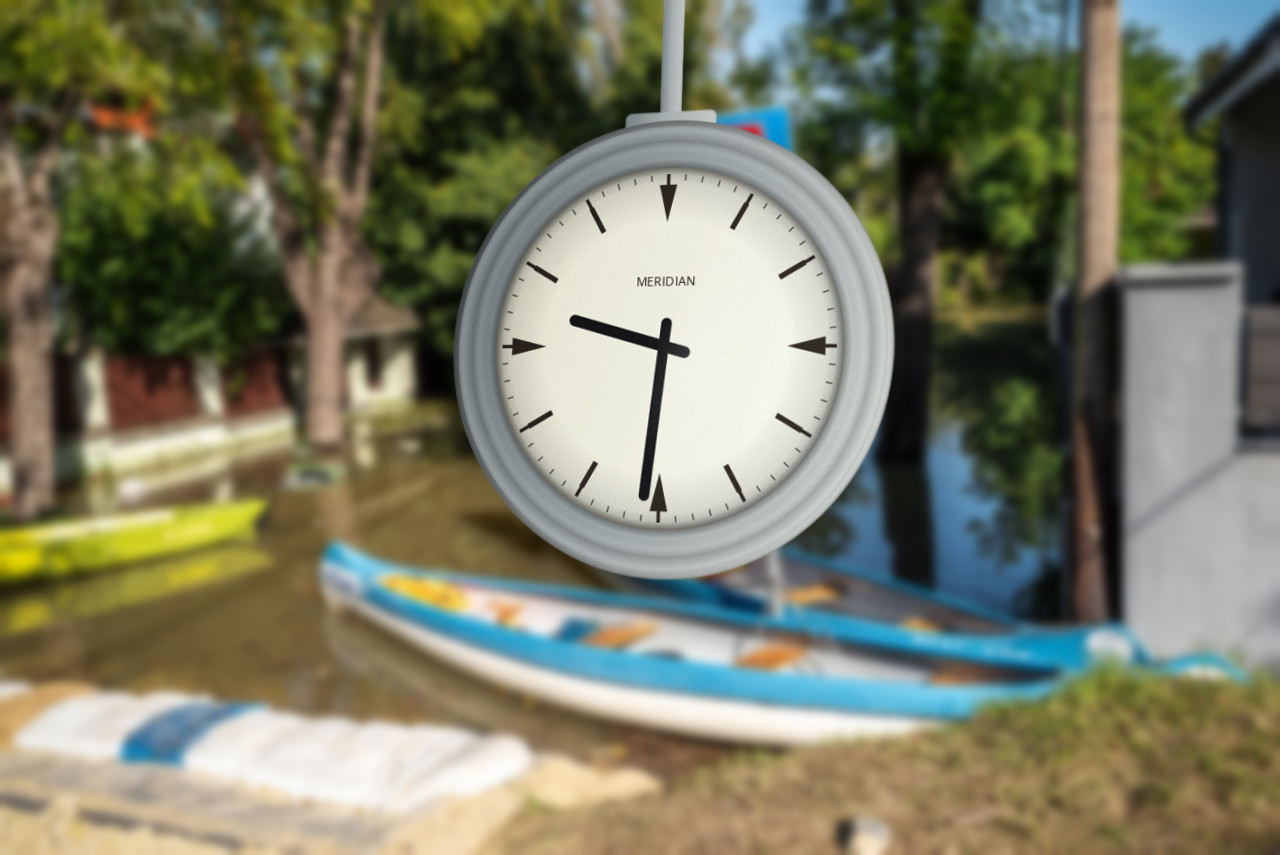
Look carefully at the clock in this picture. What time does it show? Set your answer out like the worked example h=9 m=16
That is h=9 m=31
